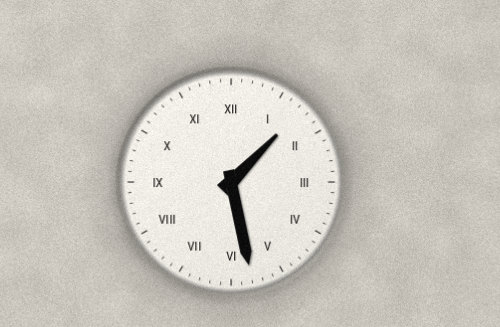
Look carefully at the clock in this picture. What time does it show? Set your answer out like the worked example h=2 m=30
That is h=1 m=28
